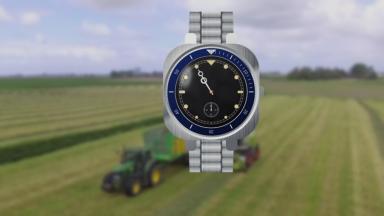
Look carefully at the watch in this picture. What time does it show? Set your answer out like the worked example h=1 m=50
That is h=10 m=55
